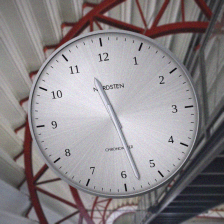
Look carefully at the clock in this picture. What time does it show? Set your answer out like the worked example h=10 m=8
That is h=11 m=28
